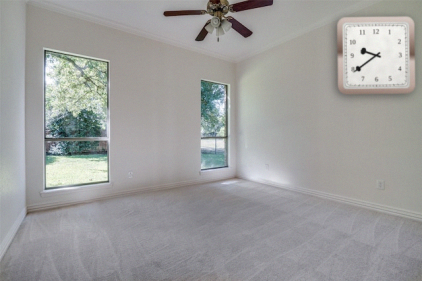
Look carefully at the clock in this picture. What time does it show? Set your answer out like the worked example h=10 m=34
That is h=9 m=39
